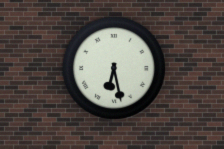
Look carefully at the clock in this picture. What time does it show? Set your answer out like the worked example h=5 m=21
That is h=6 m=28
